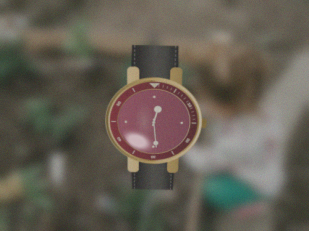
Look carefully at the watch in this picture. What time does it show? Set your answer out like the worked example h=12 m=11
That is h=12 m=29
